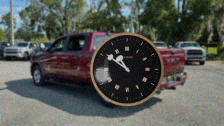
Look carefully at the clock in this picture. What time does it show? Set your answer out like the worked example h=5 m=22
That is h=10 m=51
